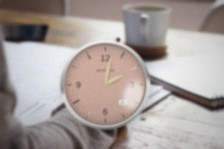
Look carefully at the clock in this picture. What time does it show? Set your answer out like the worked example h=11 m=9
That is h=2 m=2
